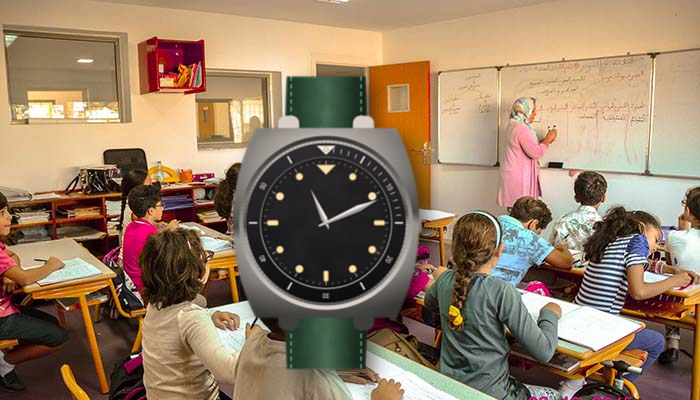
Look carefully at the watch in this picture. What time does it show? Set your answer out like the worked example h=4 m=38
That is h=11 m=11
